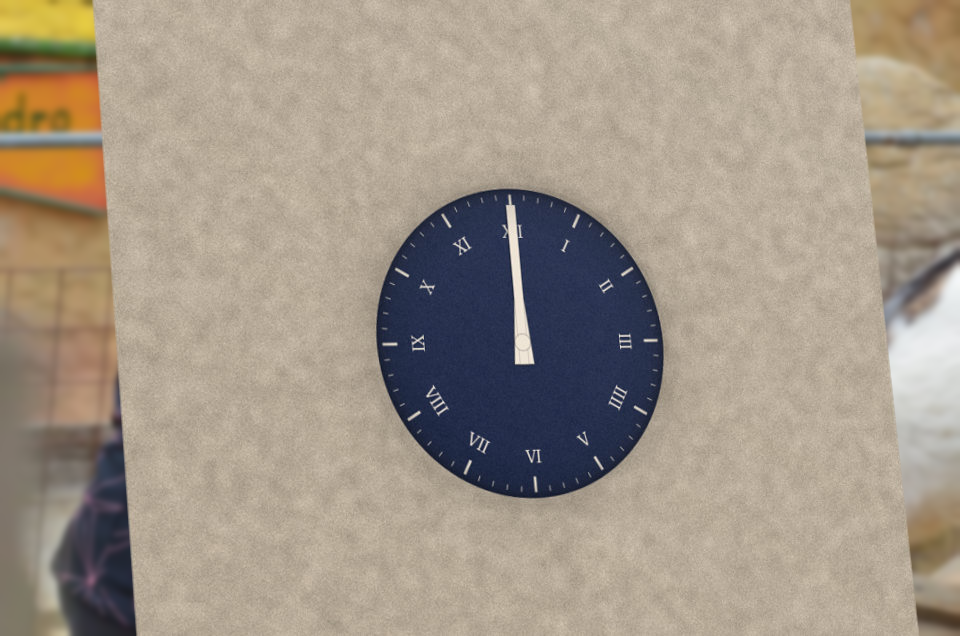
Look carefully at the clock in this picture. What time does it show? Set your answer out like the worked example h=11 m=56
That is h=12 m=0
